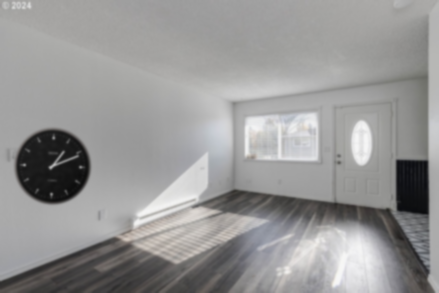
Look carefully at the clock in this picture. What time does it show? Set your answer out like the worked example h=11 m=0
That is h=1 m=11
